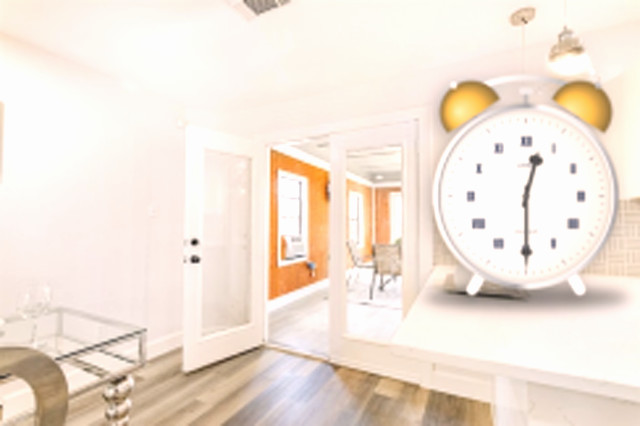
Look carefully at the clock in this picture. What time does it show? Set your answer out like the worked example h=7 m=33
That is h=12 m=30
